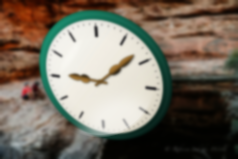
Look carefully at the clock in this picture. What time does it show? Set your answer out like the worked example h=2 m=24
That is h=9 m=8
